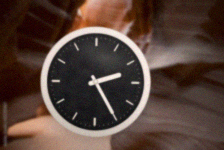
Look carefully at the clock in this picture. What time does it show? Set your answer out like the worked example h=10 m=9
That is h=2 m=25
